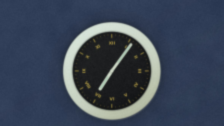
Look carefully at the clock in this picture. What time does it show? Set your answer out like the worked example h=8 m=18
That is h=7 m=6
